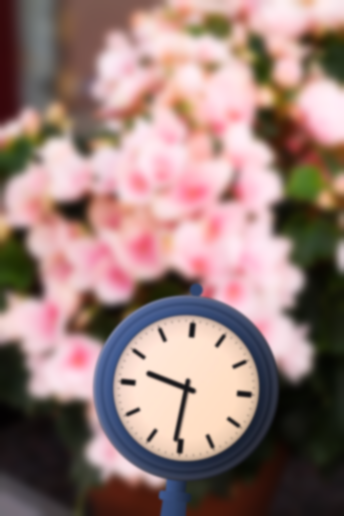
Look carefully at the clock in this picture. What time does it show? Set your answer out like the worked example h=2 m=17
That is h=9 m=31
